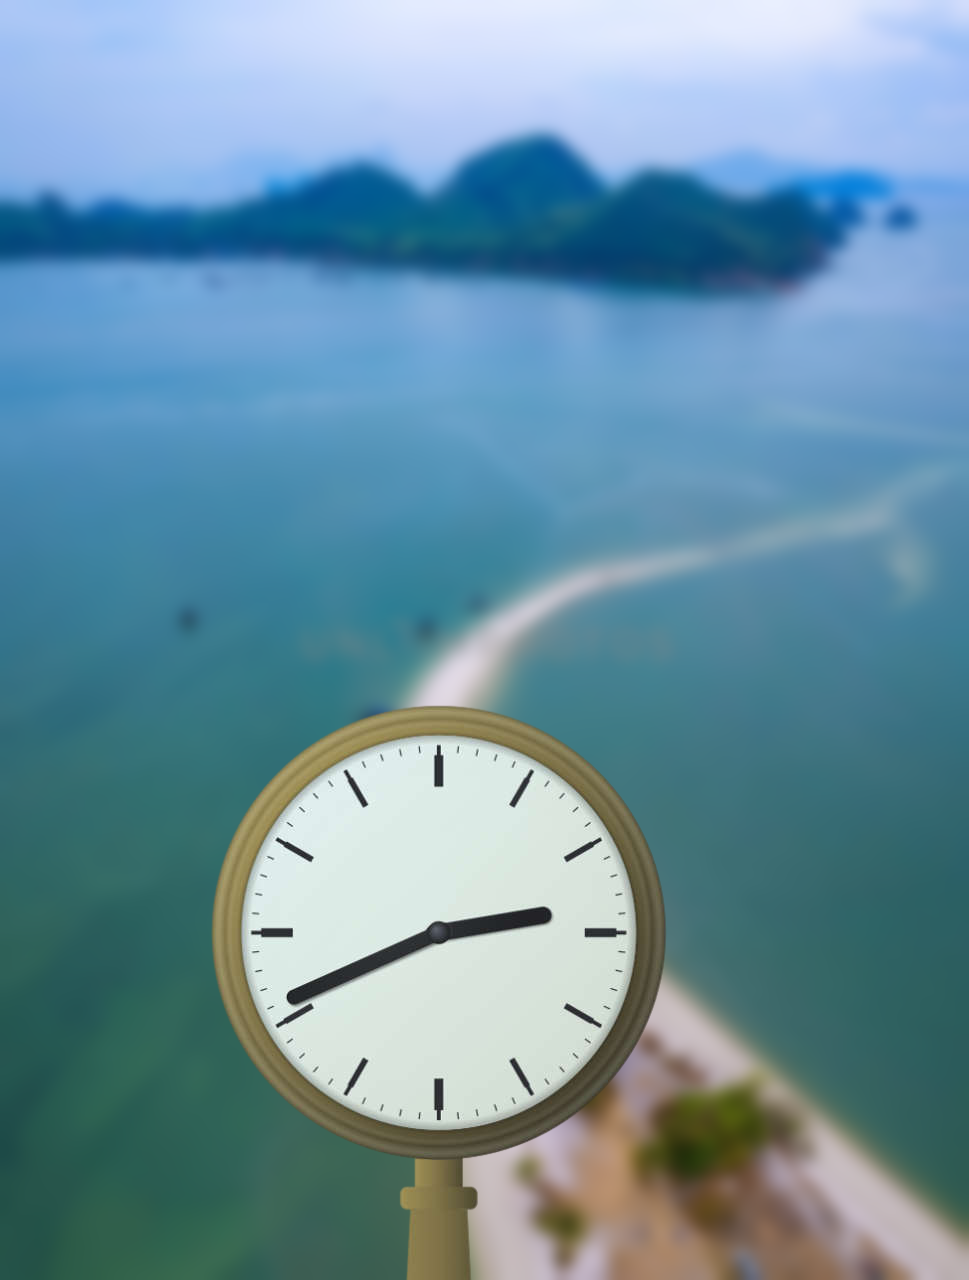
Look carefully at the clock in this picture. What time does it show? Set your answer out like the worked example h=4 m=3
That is h=2 m=41
